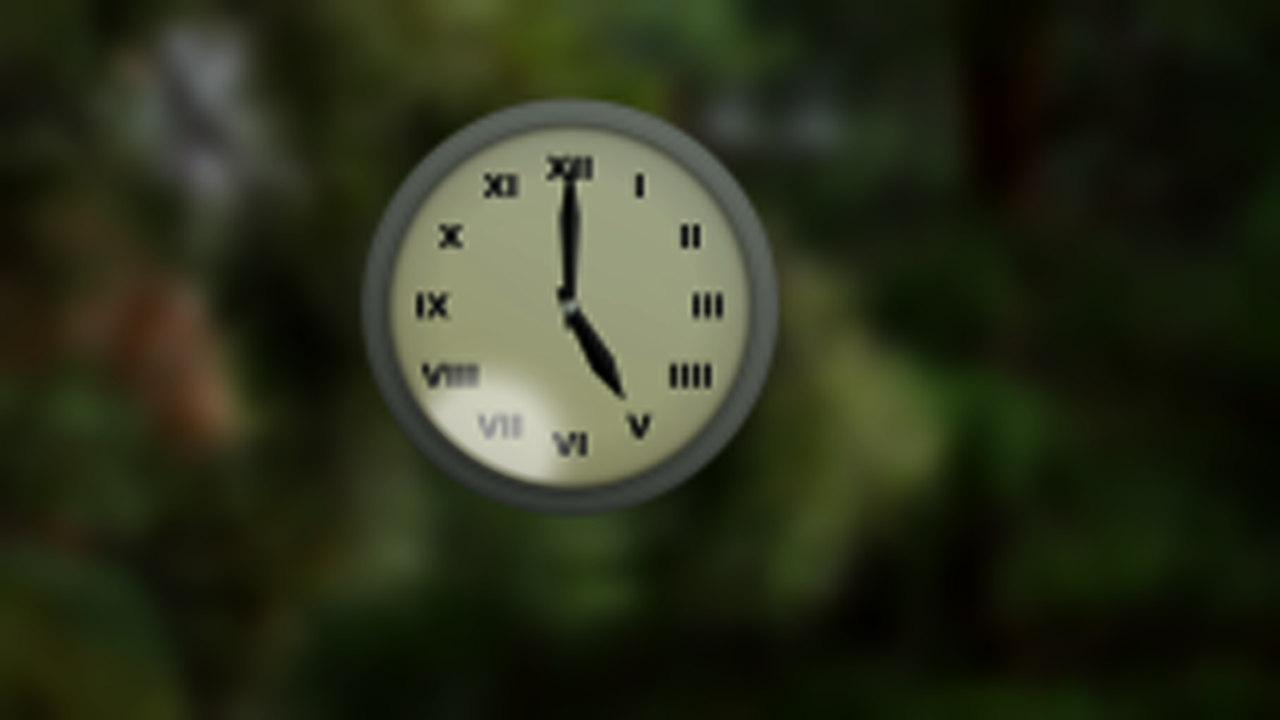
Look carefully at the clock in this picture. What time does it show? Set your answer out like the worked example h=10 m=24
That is h=5 m=0
